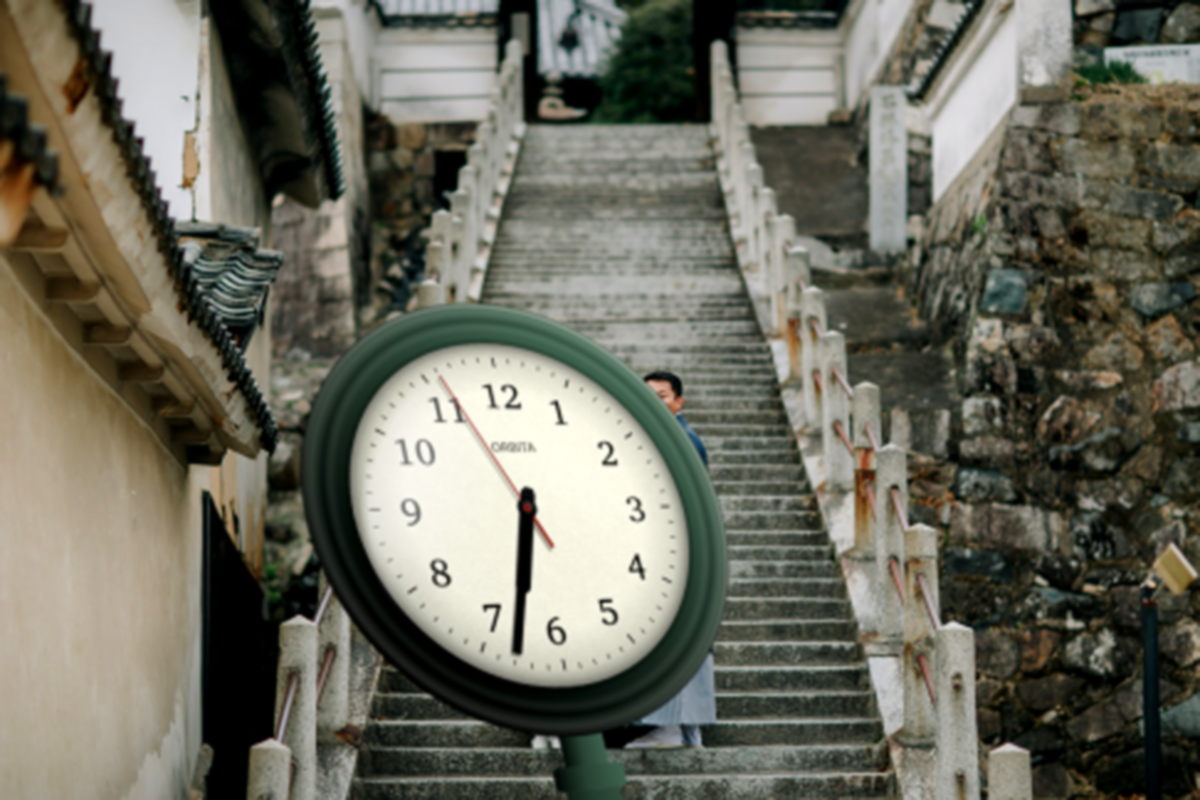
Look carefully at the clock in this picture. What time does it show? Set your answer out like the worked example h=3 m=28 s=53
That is h=6 m=32 s=56
